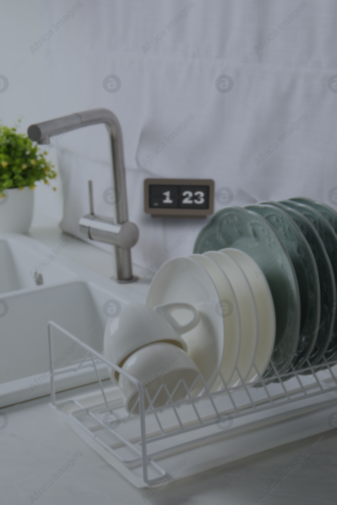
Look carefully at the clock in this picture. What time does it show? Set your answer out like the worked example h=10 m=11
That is h=1 m=23
